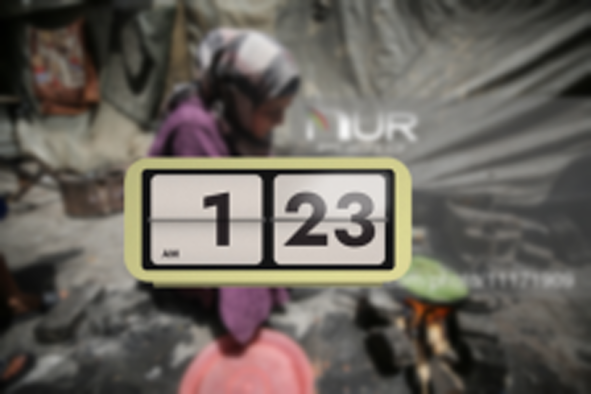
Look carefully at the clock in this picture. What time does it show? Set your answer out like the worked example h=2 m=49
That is h=1 m=23
